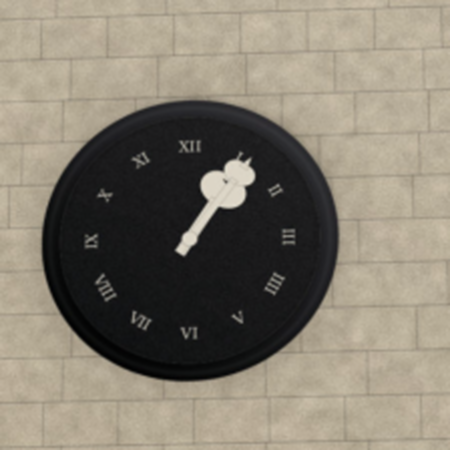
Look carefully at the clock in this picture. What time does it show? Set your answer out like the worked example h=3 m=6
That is h=1 m=6
